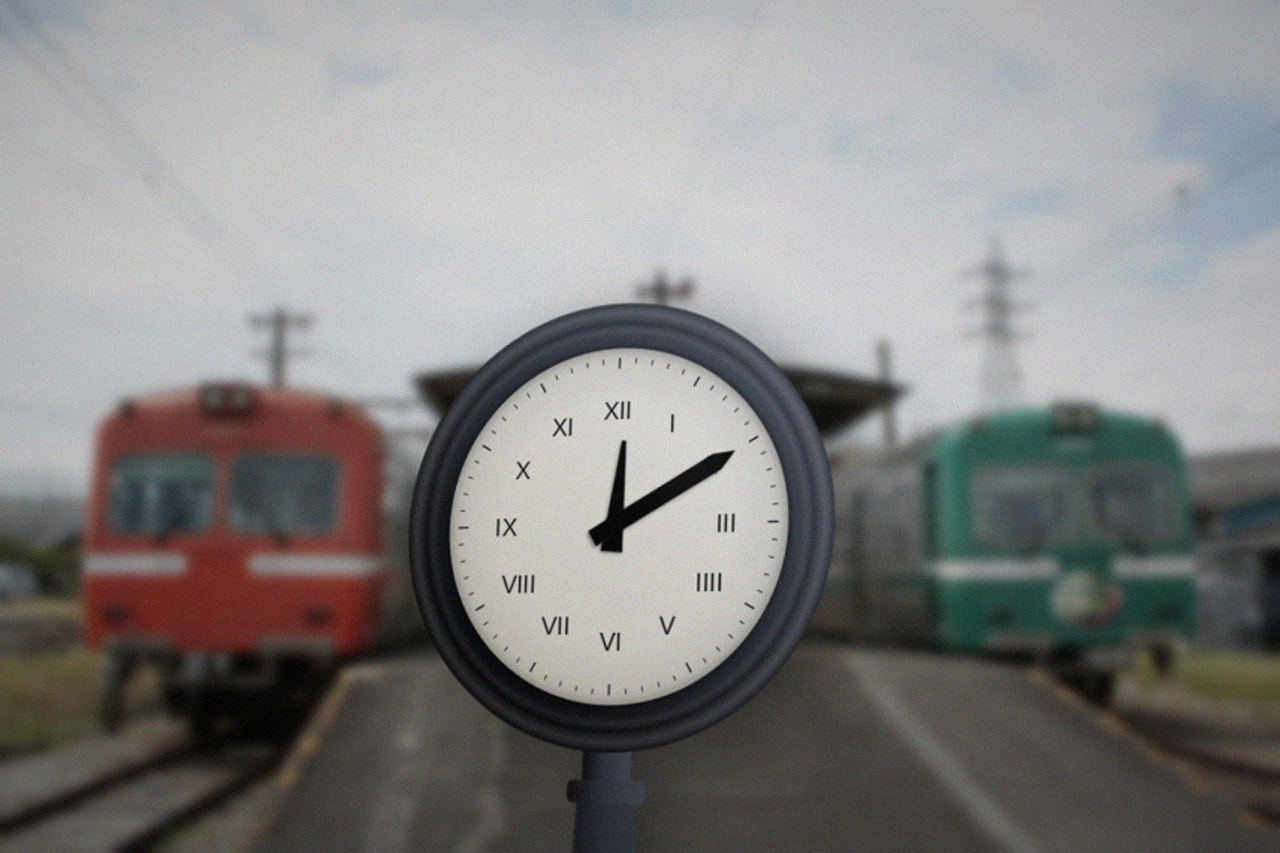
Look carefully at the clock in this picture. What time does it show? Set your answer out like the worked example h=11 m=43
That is h=12 m=10
